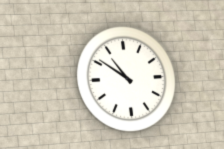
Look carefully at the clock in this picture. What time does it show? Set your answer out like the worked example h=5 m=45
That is h=10 m=51
